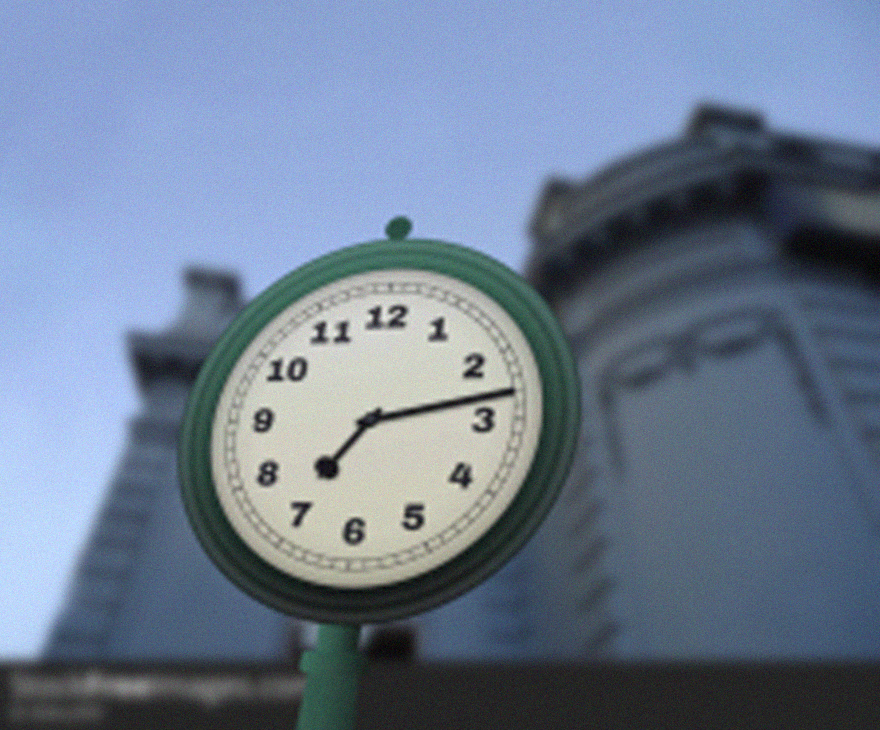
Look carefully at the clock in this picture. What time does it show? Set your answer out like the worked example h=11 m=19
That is h=7 m=13
